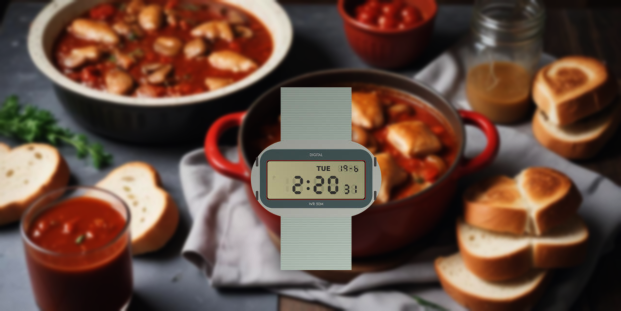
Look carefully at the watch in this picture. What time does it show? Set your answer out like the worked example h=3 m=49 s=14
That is h=2 m=20 s=31
